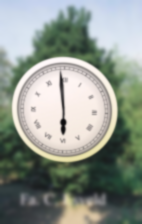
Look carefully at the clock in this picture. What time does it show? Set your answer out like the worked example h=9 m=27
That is h=5 m=59
